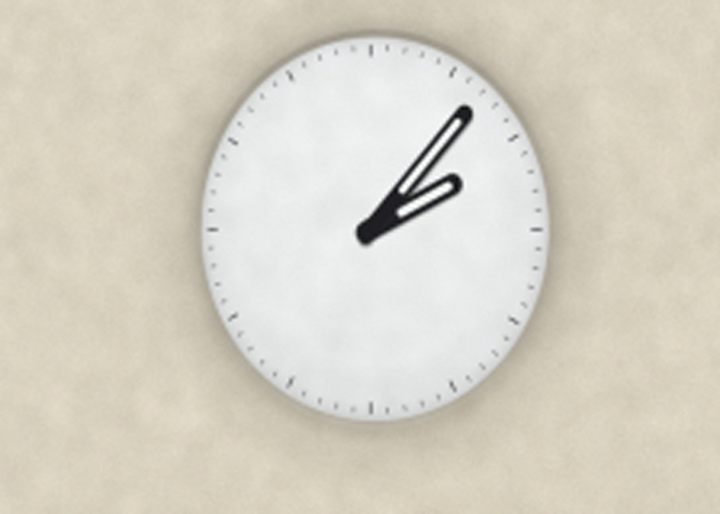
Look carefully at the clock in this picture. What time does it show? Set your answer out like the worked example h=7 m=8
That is h=2 m=7
